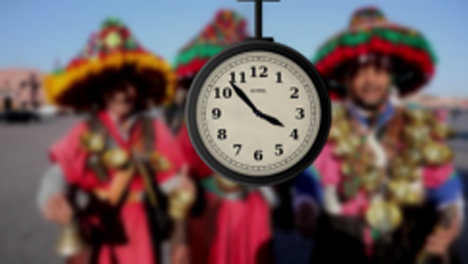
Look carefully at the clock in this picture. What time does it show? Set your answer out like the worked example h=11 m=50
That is h=3 m=53
